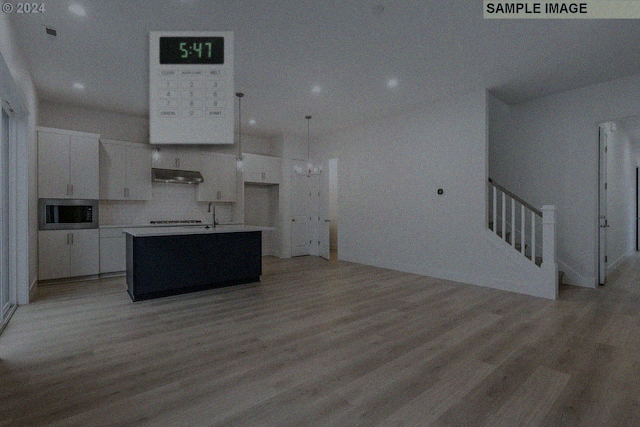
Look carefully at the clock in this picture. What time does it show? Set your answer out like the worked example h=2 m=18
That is h=5 m=47
